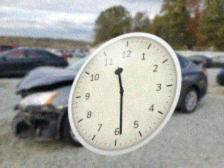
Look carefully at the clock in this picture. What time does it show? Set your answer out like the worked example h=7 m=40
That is h=11 m=29
